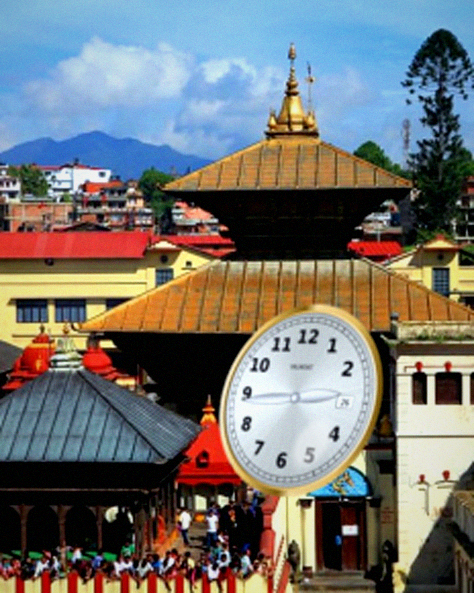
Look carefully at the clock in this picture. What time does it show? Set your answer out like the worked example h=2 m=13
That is h=2 m=44
